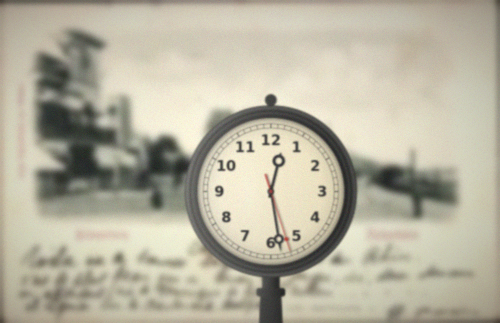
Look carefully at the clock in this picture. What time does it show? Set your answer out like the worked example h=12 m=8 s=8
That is h=12 m=28 s=27
